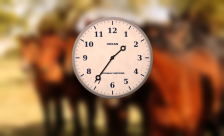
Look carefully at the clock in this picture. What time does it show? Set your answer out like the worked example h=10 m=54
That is h=1 m=36
